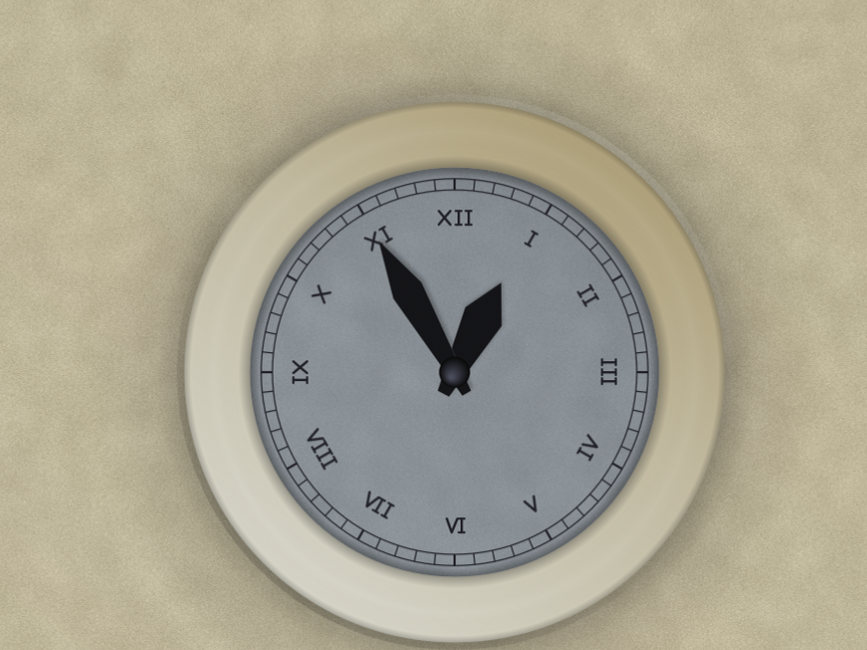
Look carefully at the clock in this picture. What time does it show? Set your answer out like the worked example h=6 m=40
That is h=12 m=55
